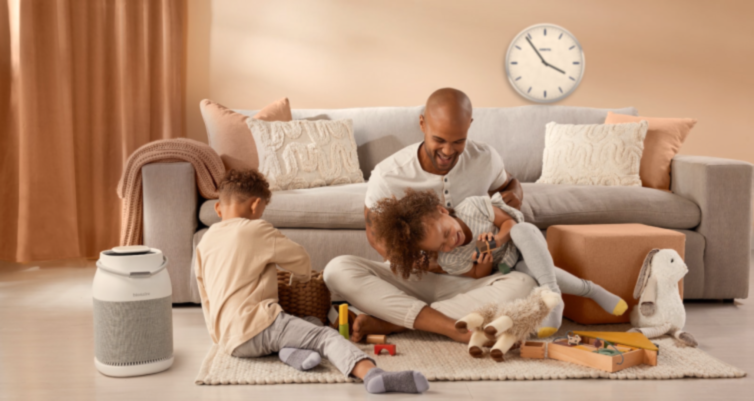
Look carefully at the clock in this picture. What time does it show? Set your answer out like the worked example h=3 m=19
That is h=3 m=54
